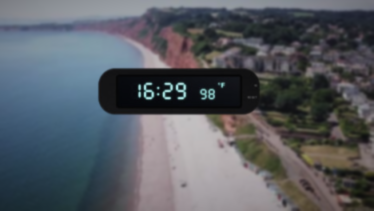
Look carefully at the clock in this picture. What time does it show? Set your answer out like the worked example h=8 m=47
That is h=16 m=29
